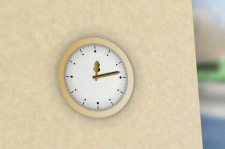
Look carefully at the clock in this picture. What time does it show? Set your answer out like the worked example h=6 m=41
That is h=12 m=13
